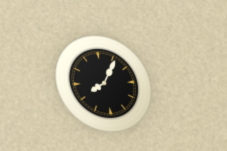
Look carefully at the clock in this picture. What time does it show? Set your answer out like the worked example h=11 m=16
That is h=8 m=6
